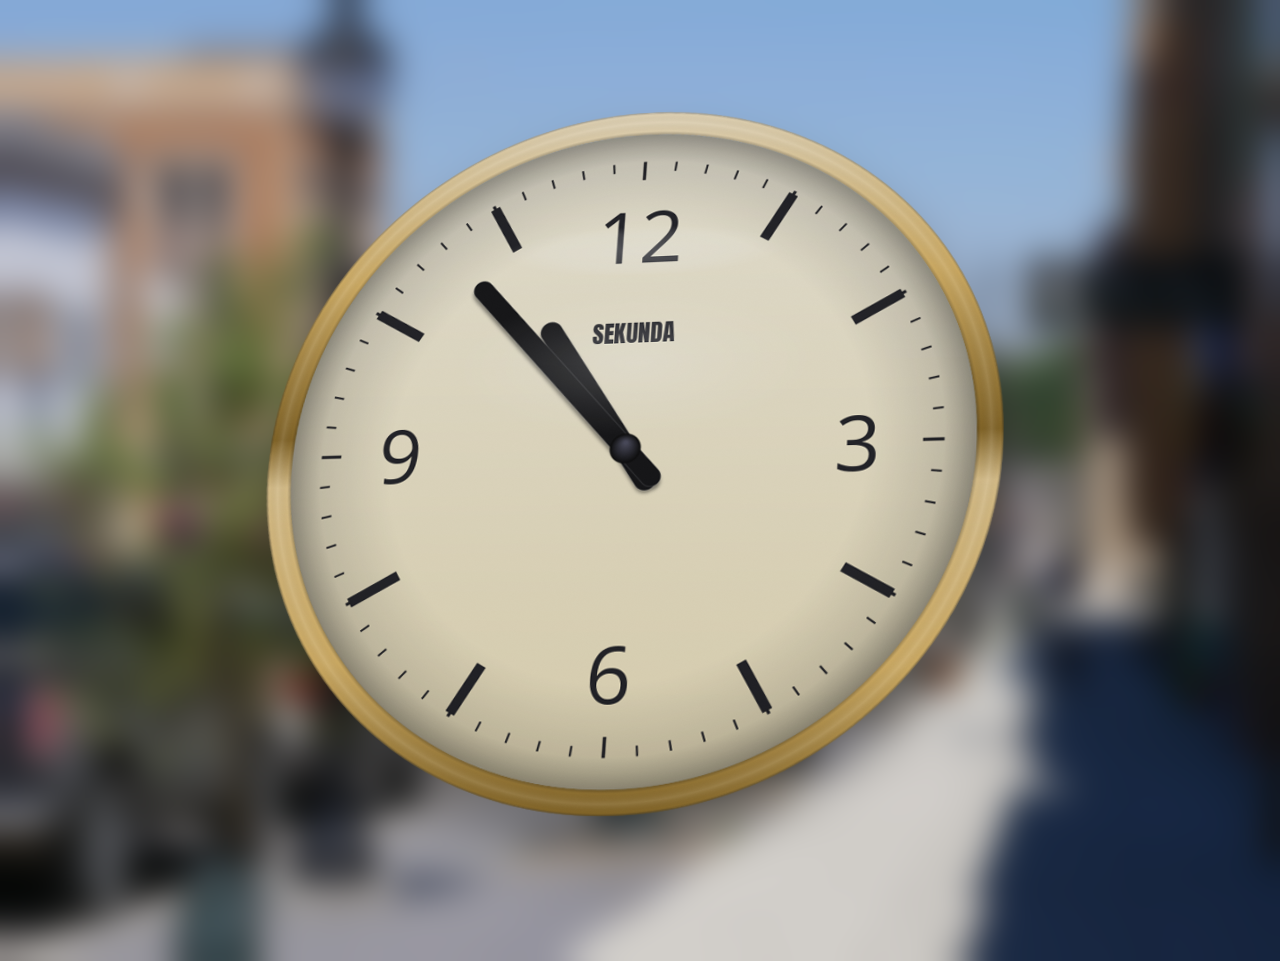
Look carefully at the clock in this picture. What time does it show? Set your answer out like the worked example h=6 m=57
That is h=10 m=53
